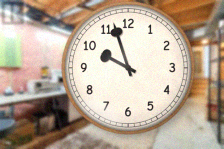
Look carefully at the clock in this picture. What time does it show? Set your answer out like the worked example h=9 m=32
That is h=9 m=57
